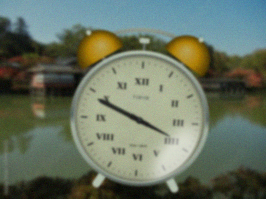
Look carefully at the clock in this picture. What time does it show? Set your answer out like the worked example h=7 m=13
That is h=3 m=49
